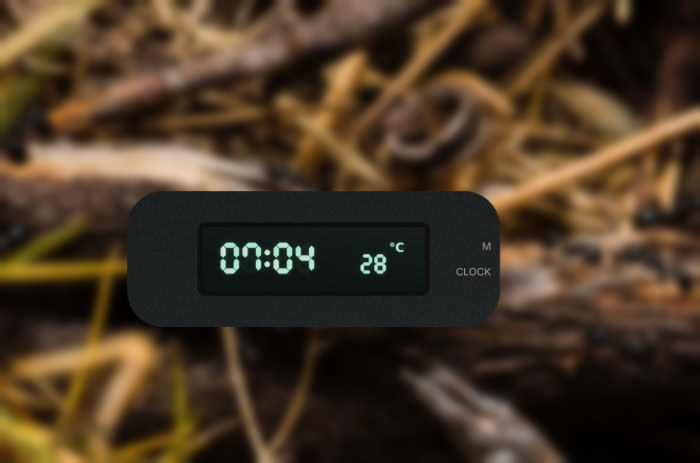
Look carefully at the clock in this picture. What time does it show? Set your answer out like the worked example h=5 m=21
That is h=7 m=4
